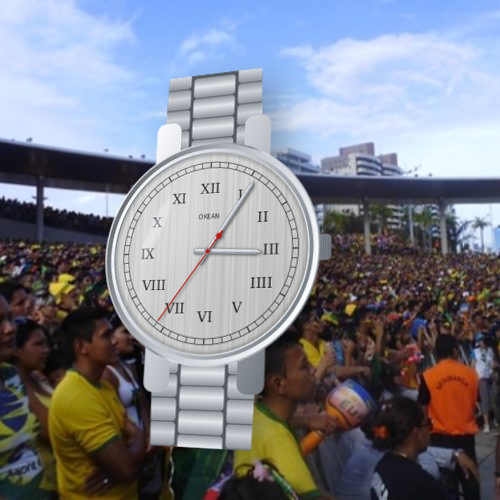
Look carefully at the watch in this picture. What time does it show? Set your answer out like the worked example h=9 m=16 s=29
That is h=3 m=5 s=36
